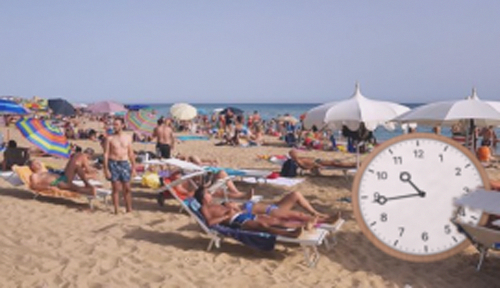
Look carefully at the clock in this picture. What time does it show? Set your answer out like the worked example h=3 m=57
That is h=10 m=44
